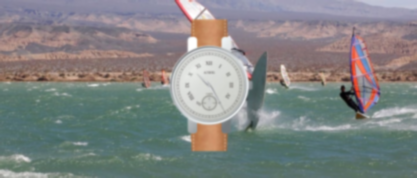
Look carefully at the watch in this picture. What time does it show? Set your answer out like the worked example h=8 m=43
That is h=10 m=25
